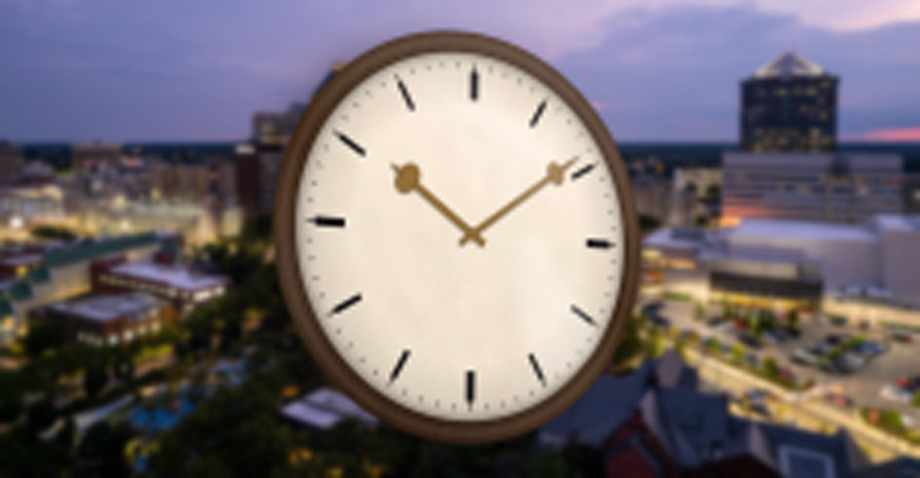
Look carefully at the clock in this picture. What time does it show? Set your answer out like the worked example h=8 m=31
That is h=10 m=9
